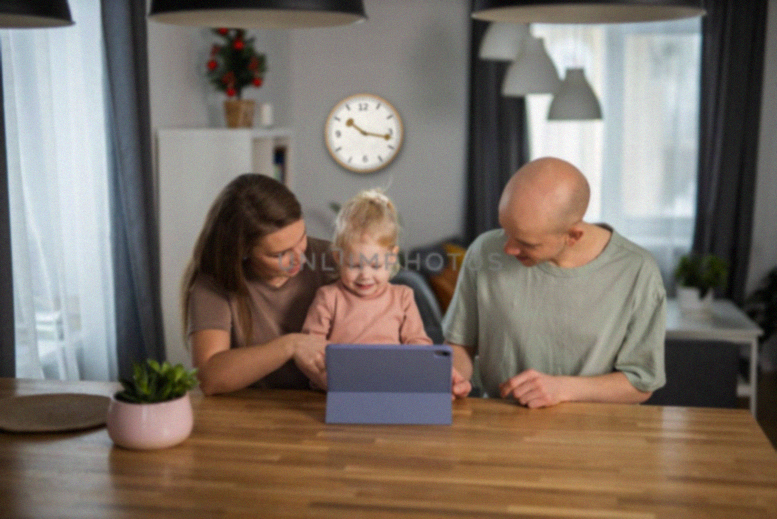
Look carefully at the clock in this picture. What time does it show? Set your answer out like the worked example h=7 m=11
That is h=10 m=17
